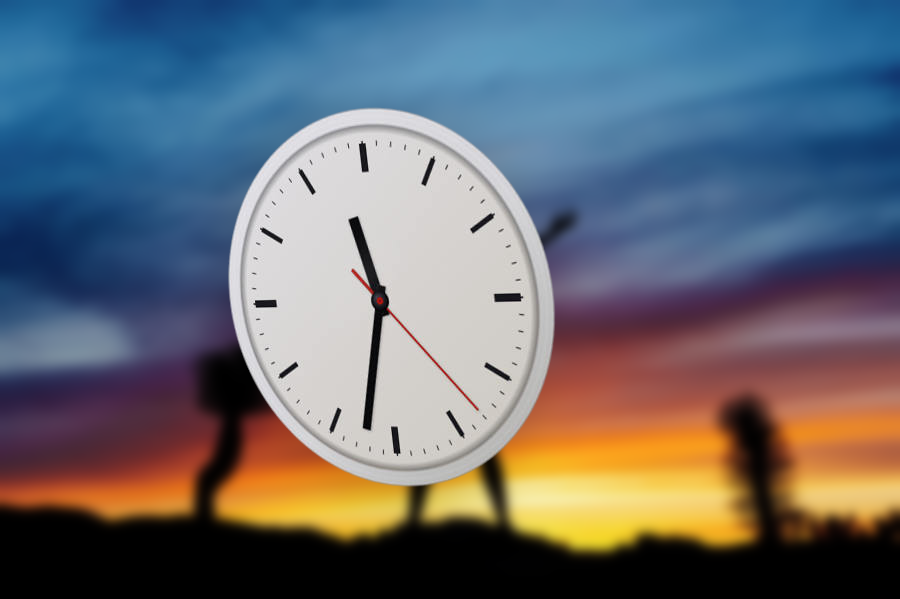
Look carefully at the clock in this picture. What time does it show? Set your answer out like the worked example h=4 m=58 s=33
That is h=11 m=32 s=23
